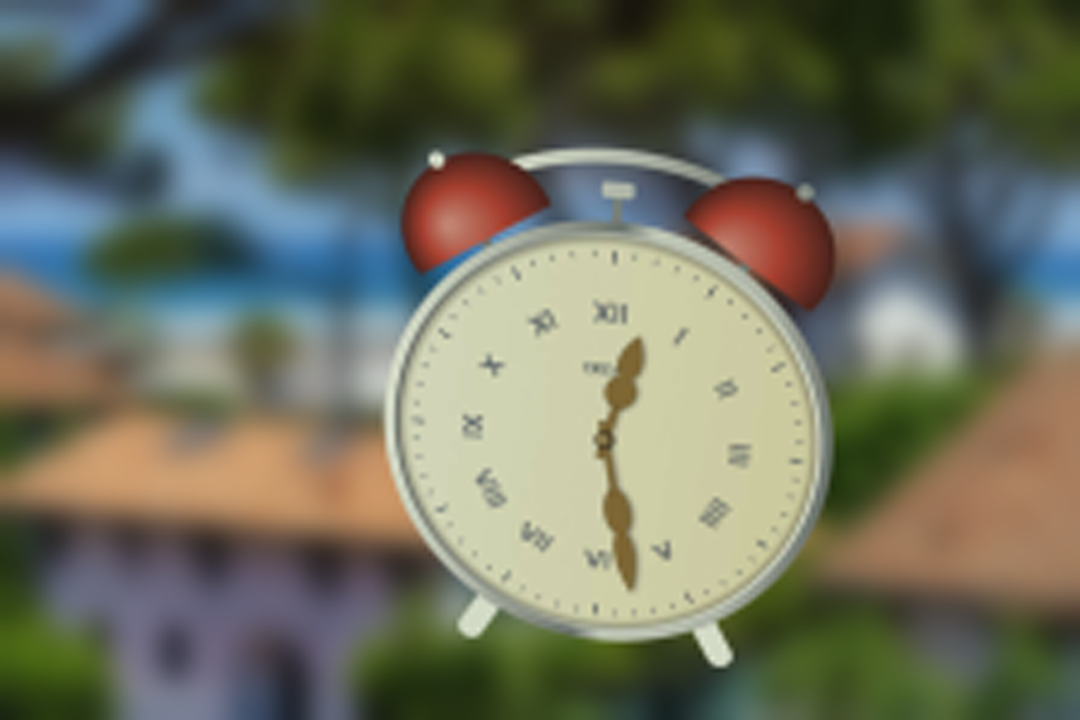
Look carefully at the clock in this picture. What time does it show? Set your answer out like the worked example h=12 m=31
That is h=12 m=28
